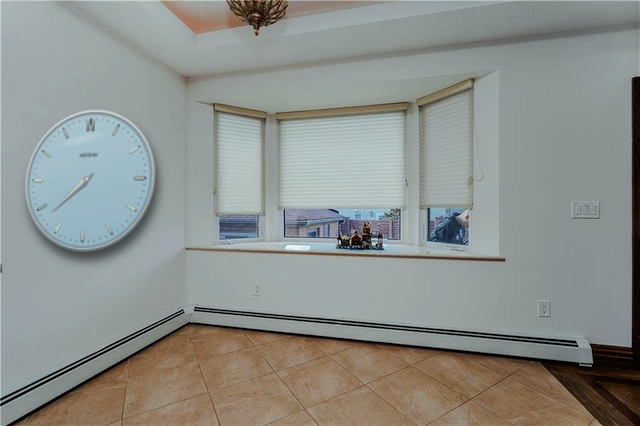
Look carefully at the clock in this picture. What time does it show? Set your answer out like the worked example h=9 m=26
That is h=7 m=38
